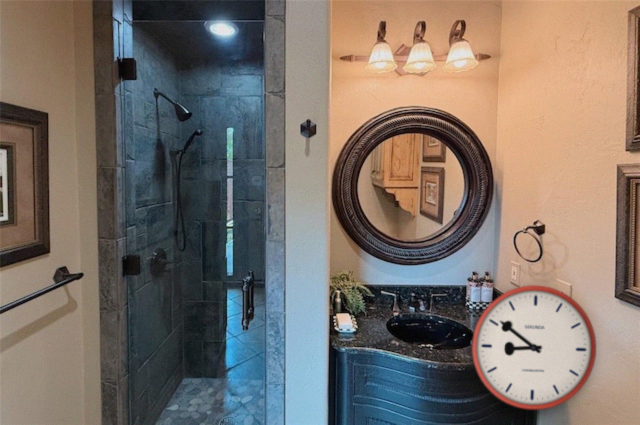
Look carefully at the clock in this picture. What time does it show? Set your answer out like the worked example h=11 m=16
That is h=8 m=51
